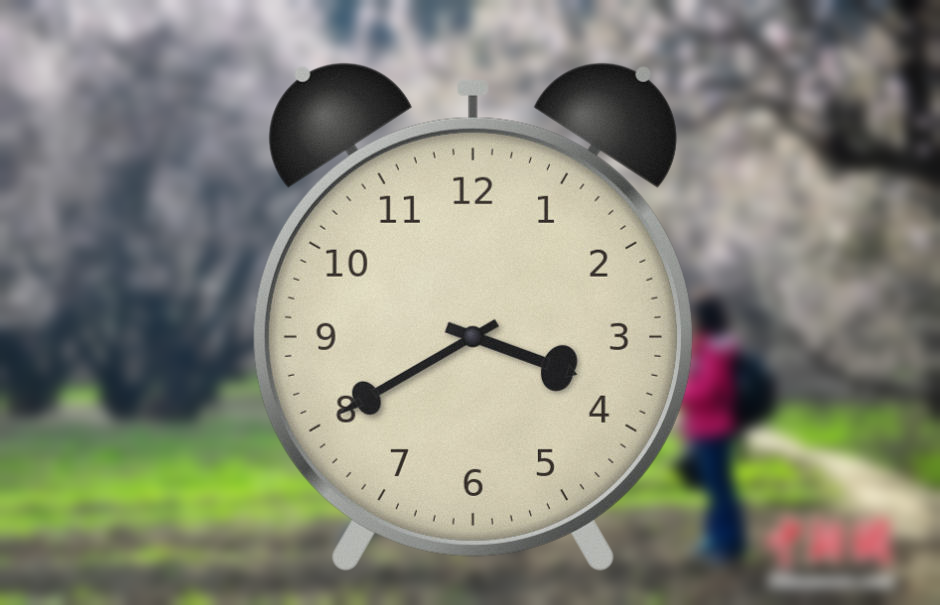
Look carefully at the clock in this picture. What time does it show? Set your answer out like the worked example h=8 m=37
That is h=3 m=40
